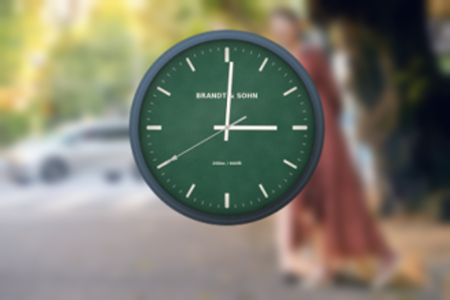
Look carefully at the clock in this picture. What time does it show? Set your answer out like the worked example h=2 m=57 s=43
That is h=3 m=0 s=40
